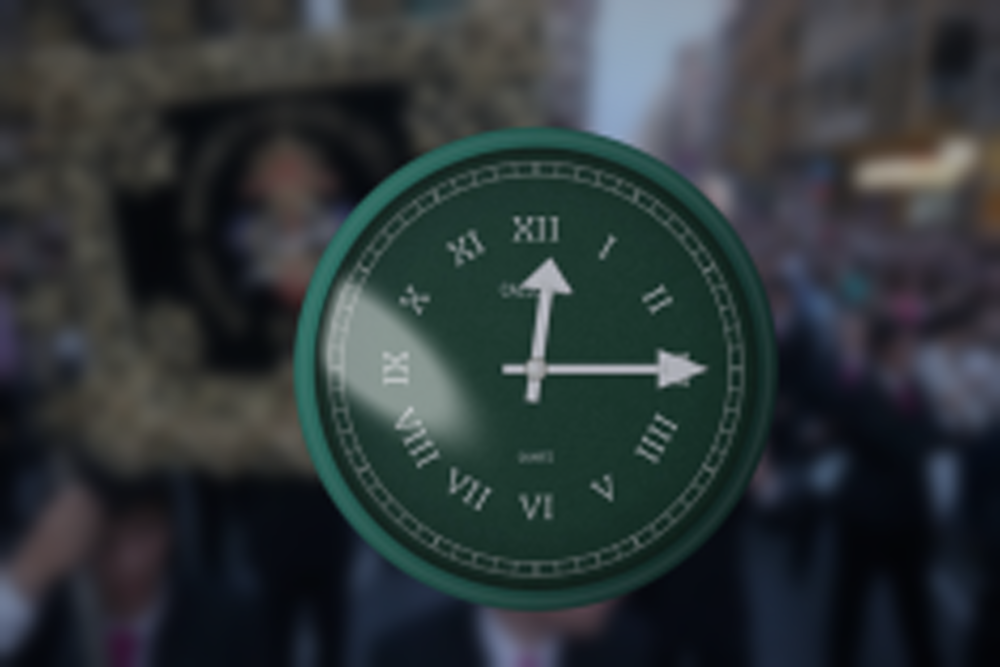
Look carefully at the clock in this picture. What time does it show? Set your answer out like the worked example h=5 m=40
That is h=12 m=15
